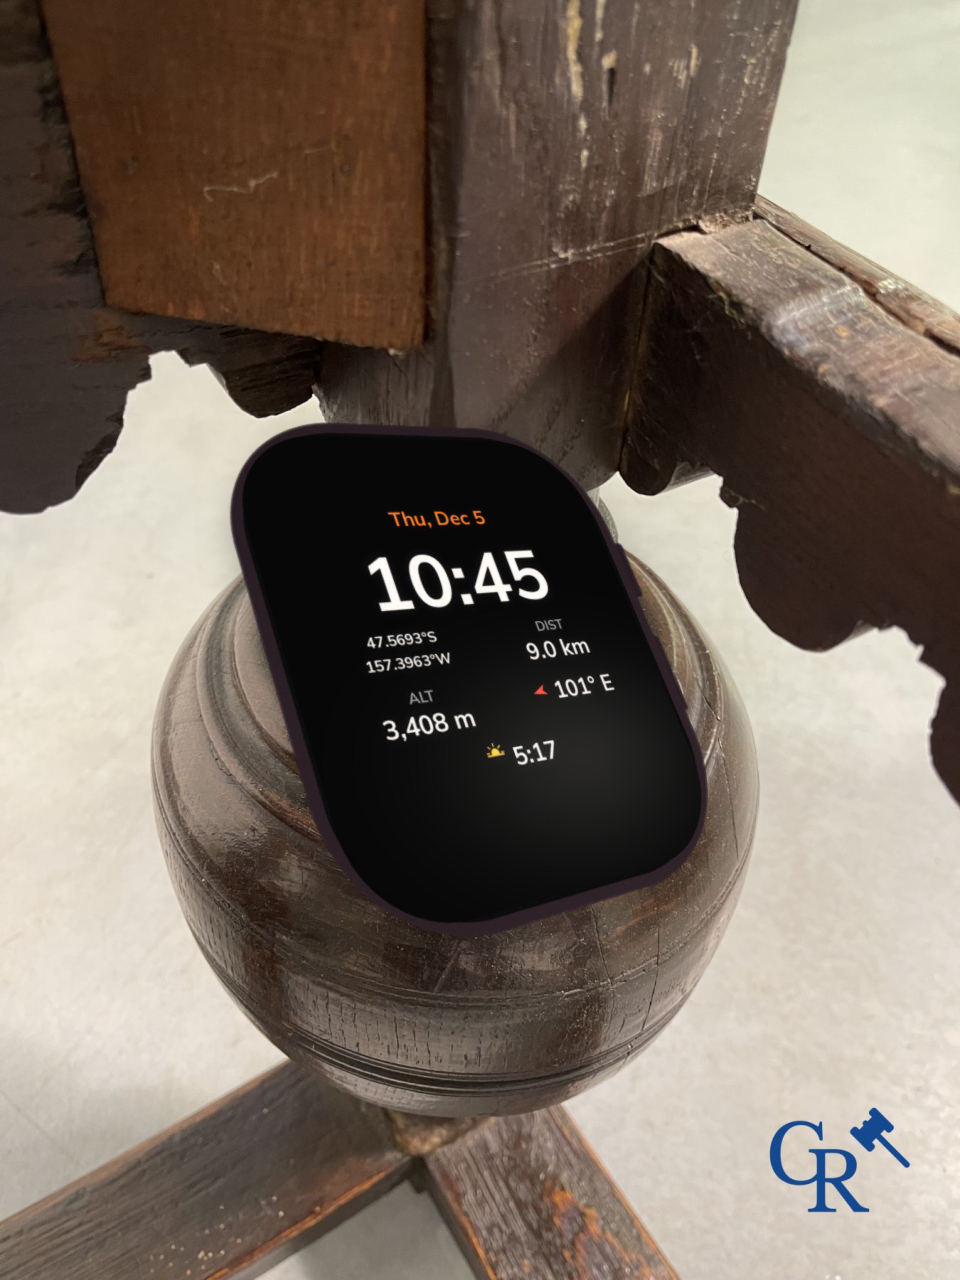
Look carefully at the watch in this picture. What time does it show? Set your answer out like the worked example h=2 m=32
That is h=10 m=45
